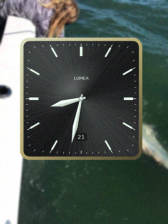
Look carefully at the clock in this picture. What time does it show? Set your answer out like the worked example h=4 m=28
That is h=8 m=32
